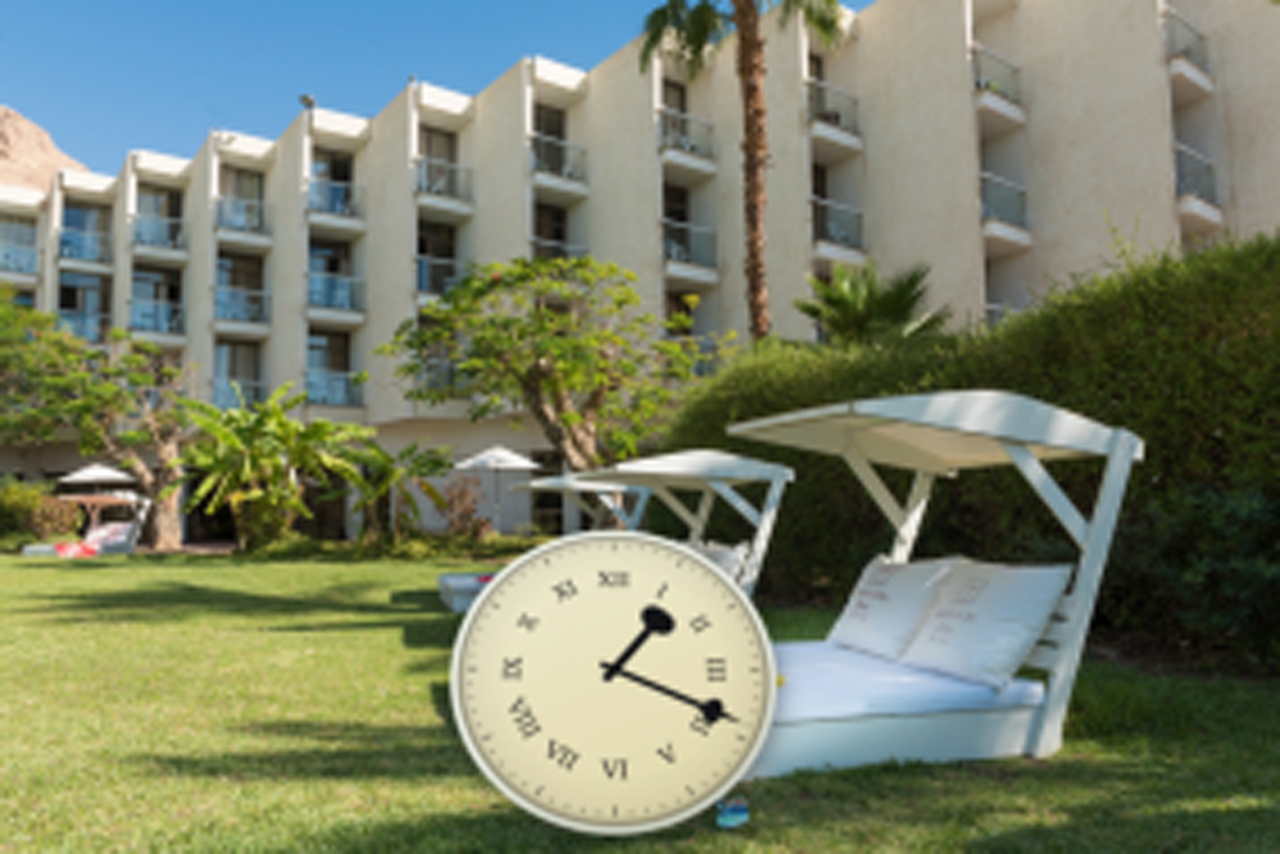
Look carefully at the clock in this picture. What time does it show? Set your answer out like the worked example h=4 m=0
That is h=1 m=19
